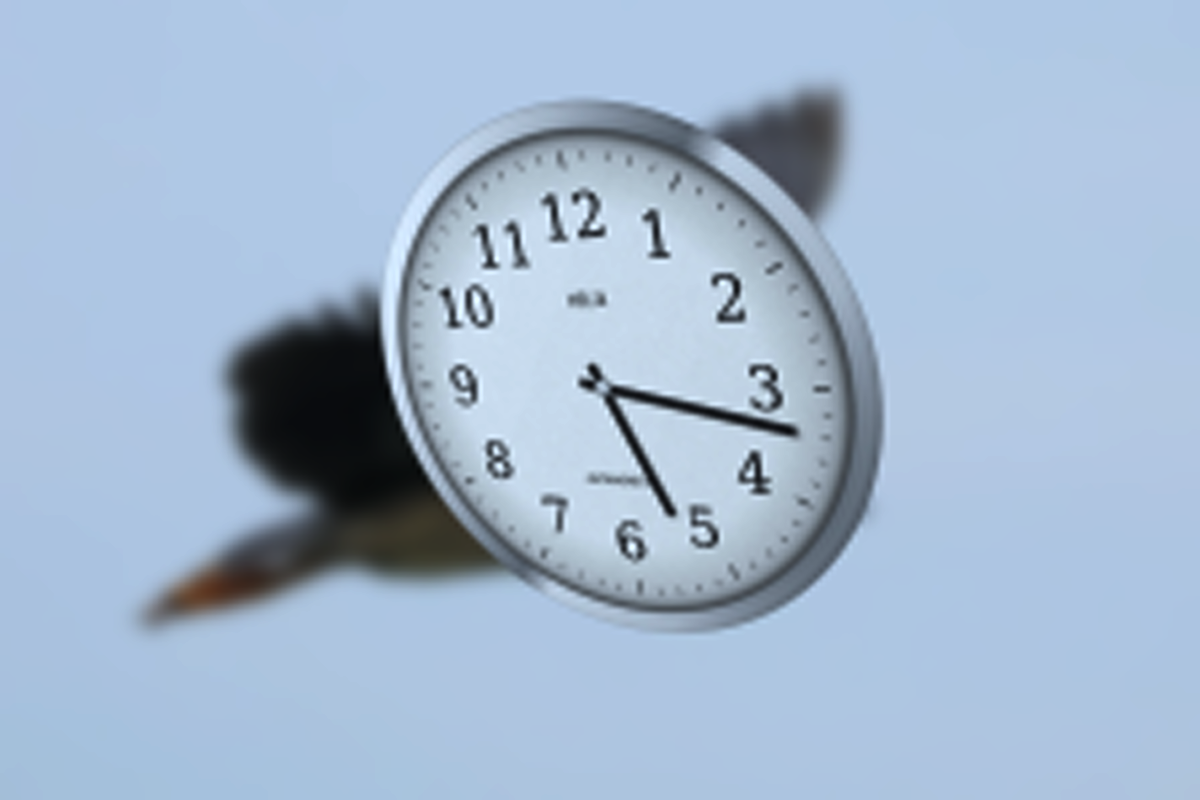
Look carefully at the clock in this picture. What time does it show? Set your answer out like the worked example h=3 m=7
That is h=5 m=17
